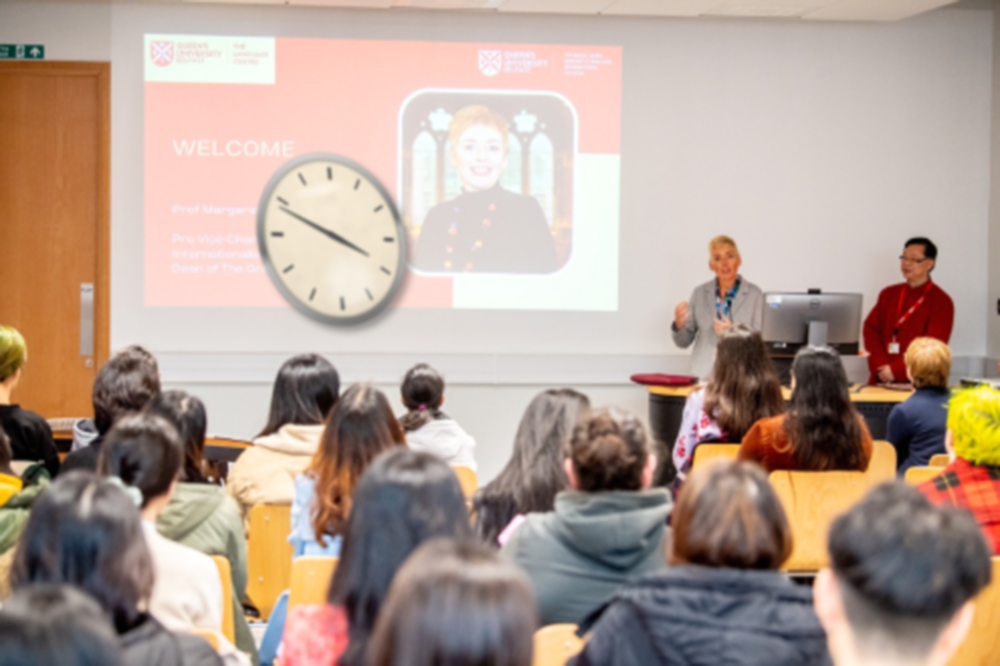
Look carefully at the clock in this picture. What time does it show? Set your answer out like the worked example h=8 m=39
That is h=3 m=49
